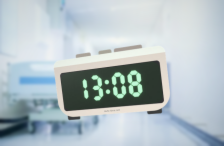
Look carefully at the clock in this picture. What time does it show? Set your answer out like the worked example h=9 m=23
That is h=13 m=8
